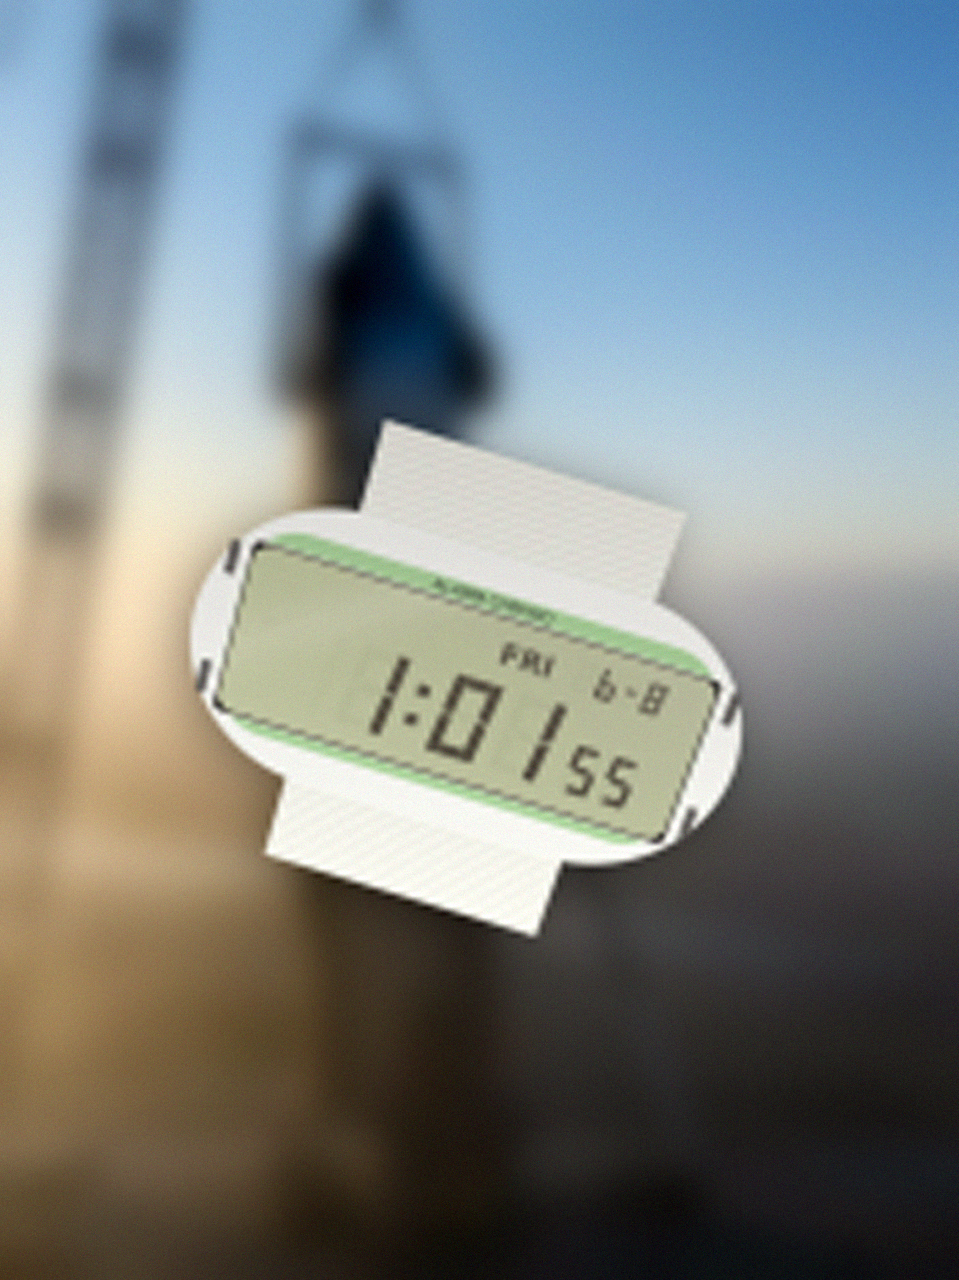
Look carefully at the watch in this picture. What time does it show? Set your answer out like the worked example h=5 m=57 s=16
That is h=1 m=1 s=55
